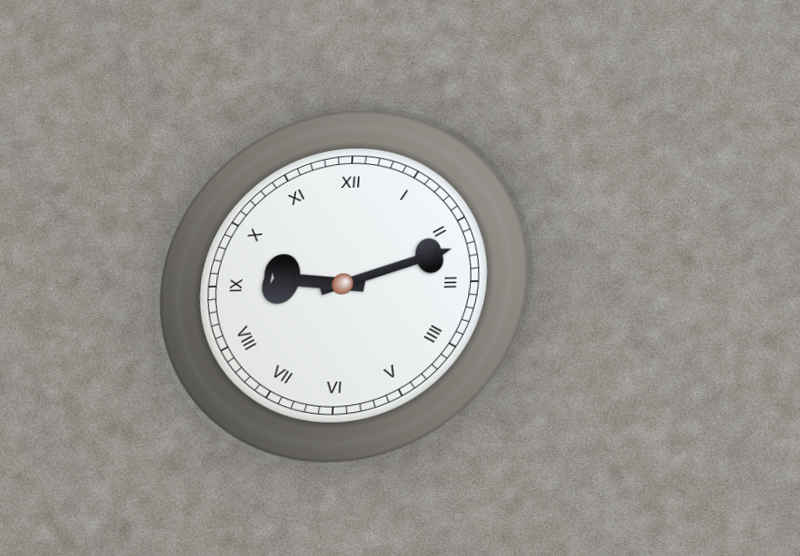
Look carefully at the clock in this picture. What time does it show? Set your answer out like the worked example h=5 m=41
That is h=9 m=12
